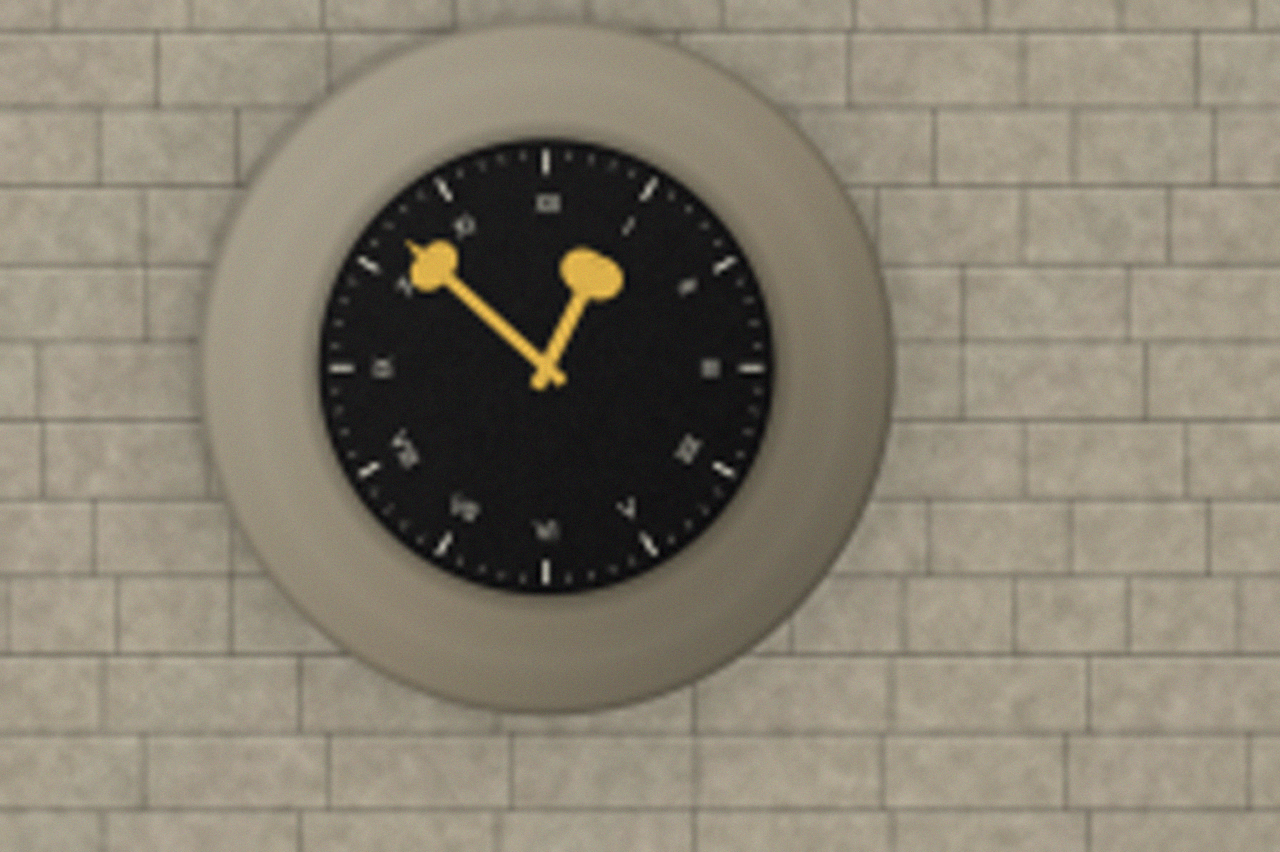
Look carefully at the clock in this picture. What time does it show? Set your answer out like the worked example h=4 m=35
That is h=12 m=52
